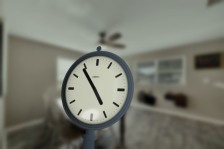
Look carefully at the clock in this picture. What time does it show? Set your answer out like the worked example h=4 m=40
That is h=4 m=54
